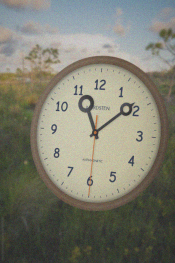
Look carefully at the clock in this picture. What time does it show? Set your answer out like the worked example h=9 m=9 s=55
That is h=11 m=8 s=30
